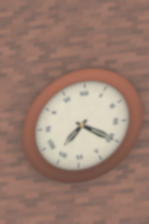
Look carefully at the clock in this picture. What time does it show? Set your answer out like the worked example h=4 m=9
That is h=7 m=20
